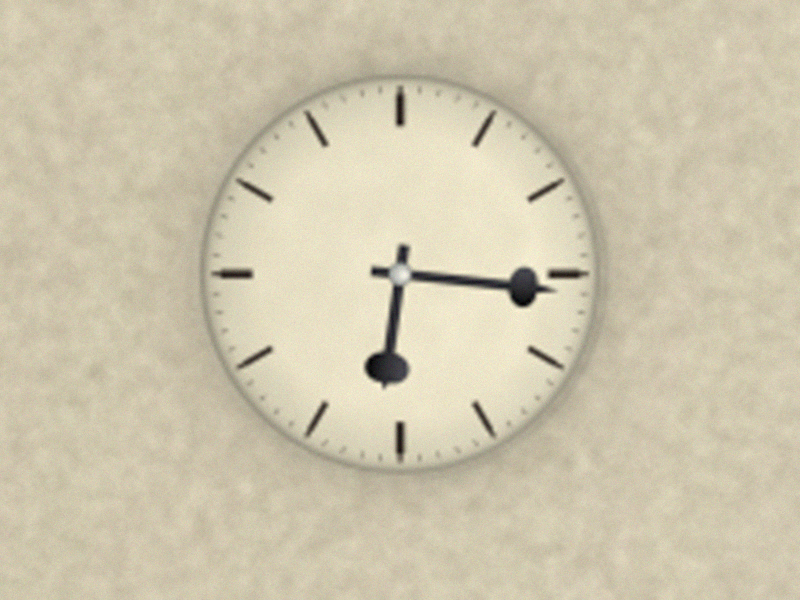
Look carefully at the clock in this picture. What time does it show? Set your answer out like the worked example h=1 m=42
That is h=6 m=16
